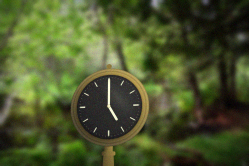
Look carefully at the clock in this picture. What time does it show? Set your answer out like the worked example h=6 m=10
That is h=5 m=0
